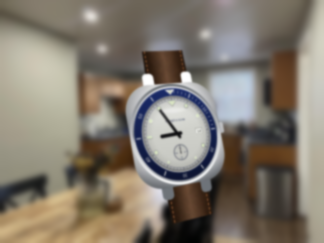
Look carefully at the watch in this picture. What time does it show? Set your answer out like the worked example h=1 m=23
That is h=8 m=55
